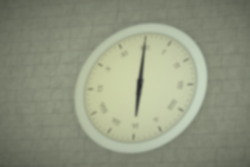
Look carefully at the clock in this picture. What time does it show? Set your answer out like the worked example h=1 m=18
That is h=6 m=0
